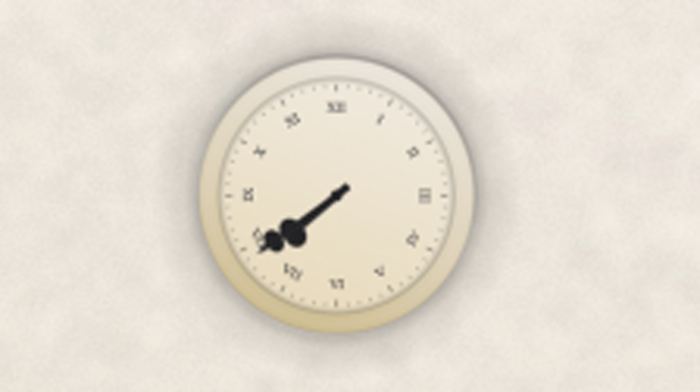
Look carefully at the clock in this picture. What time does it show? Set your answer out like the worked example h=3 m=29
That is h=7 m=39
